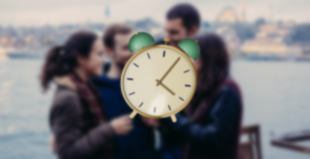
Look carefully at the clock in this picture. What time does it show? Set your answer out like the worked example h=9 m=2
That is h=4 m=5
